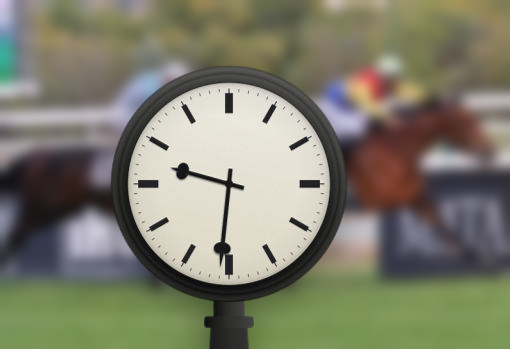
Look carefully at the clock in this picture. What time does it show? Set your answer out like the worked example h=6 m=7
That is h=9 m=31
